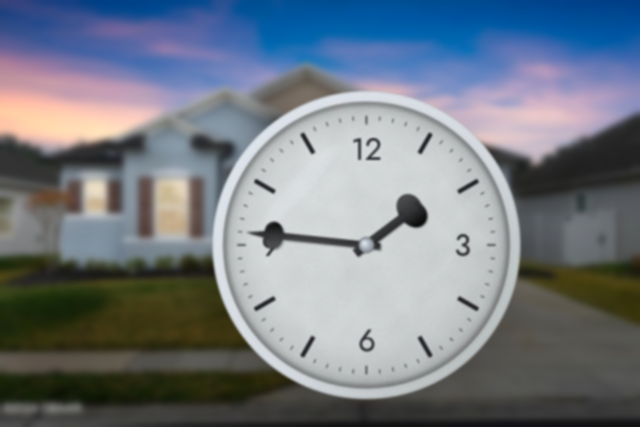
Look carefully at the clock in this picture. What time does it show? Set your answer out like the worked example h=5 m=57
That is h=1 m=46
